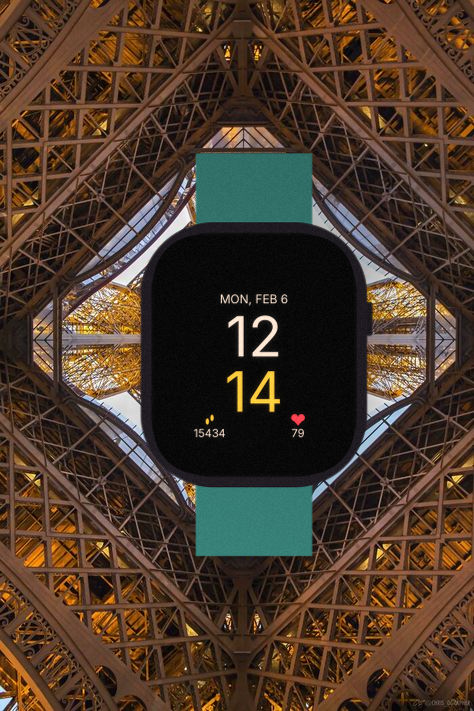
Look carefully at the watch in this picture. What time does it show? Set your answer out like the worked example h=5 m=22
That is h=12 m=14
